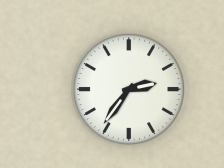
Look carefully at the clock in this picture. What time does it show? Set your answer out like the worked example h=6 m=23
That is h=2 m=36
